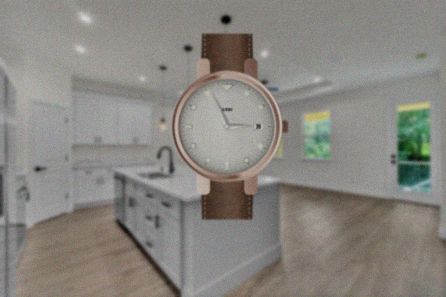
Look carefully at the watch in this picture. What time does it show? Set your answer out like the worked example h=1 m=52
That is h=2 m=56
